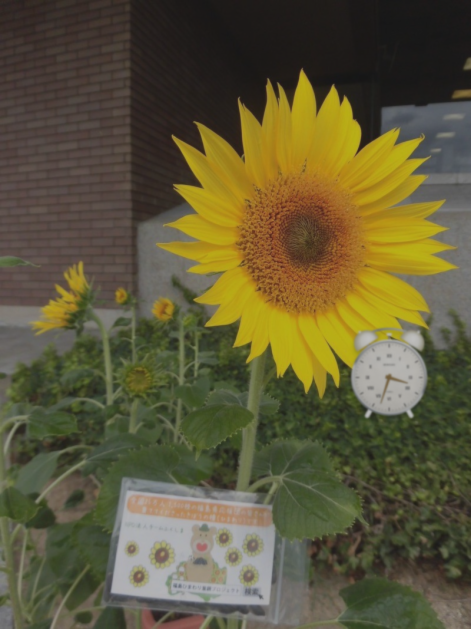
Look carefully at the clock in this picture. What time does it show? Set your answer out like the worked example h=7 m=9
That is h=3 m=33
